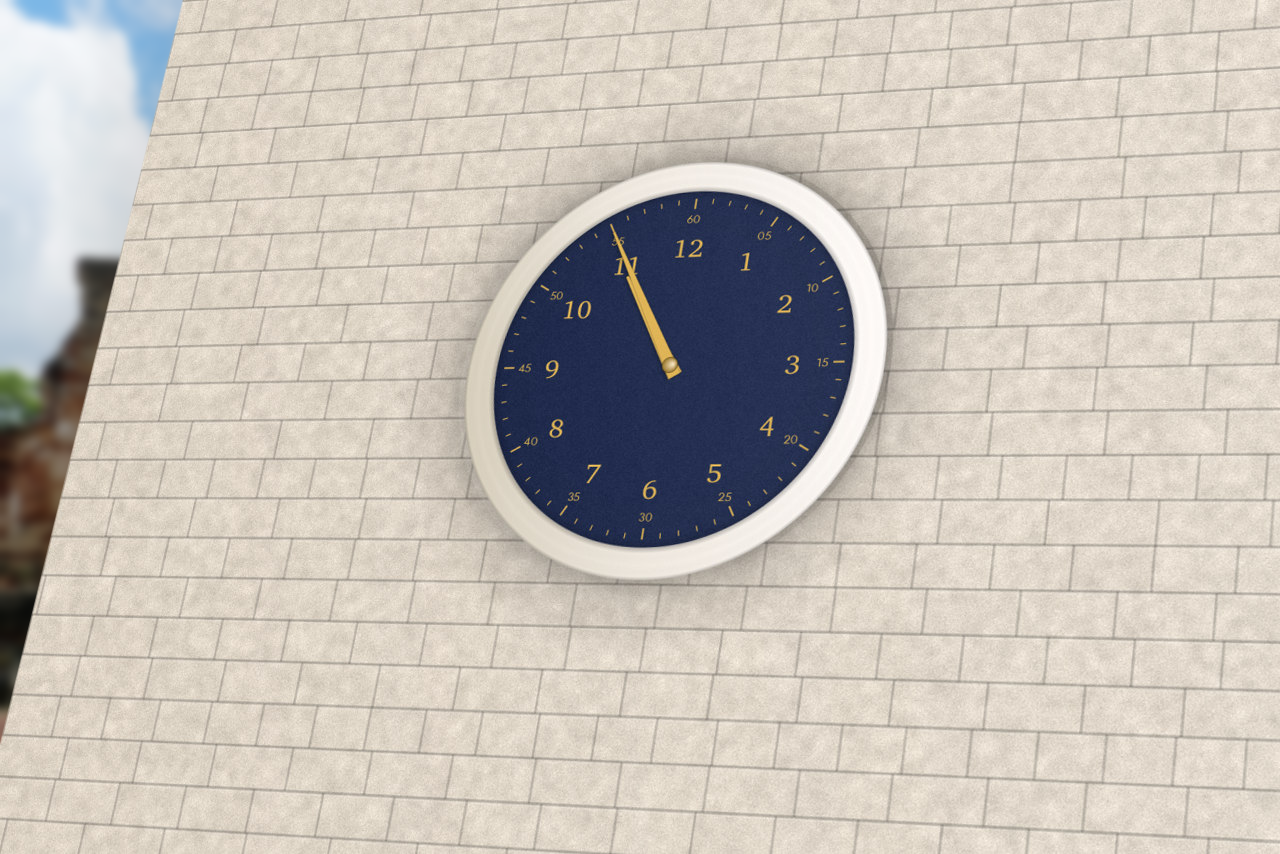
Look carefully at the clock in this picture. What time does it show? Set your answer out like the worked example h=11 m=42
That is h=10 m=55
